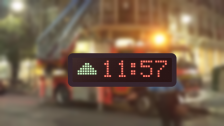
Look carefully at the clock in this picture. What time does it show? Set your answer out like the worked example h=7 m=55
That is h=11 m=57
